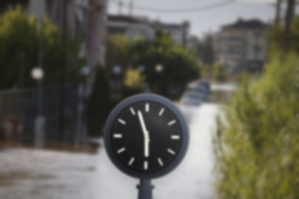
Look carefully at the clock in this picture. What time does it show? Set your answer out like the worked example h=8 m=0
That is h=5 m=57
